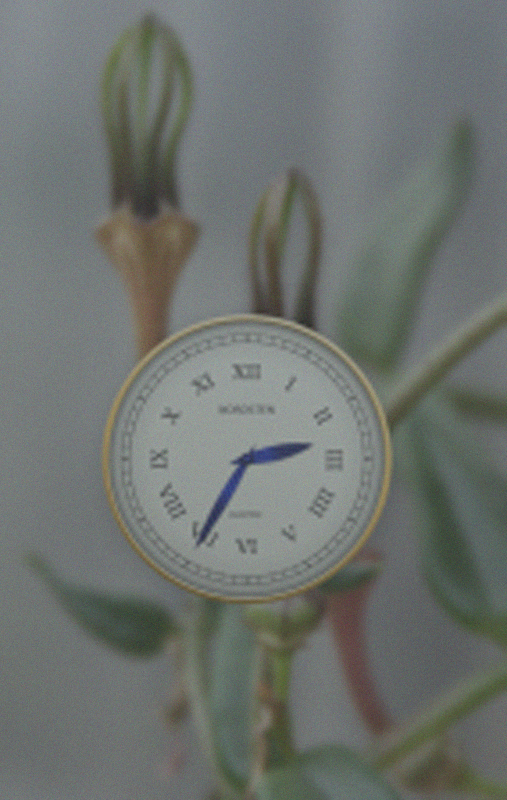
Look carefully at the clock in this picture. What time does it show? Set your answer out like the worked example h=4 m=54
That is h=2 m=35
